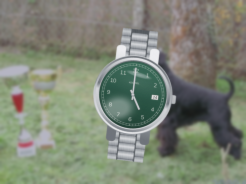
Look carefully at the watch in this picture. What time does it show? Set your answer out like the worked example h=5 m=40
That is h=5 m=0
